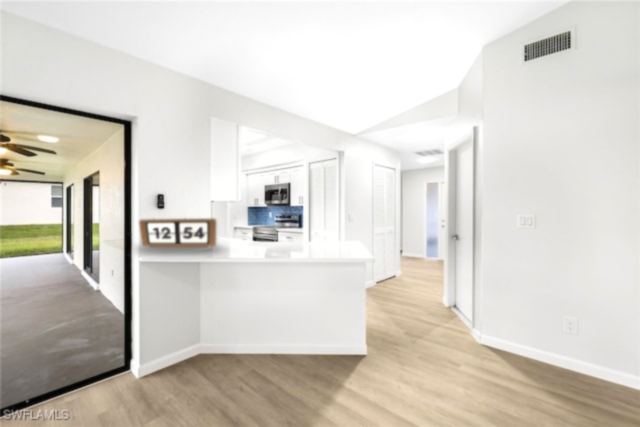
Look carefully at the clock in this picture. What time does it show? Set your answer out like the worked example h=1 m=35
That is h=12 m=54
